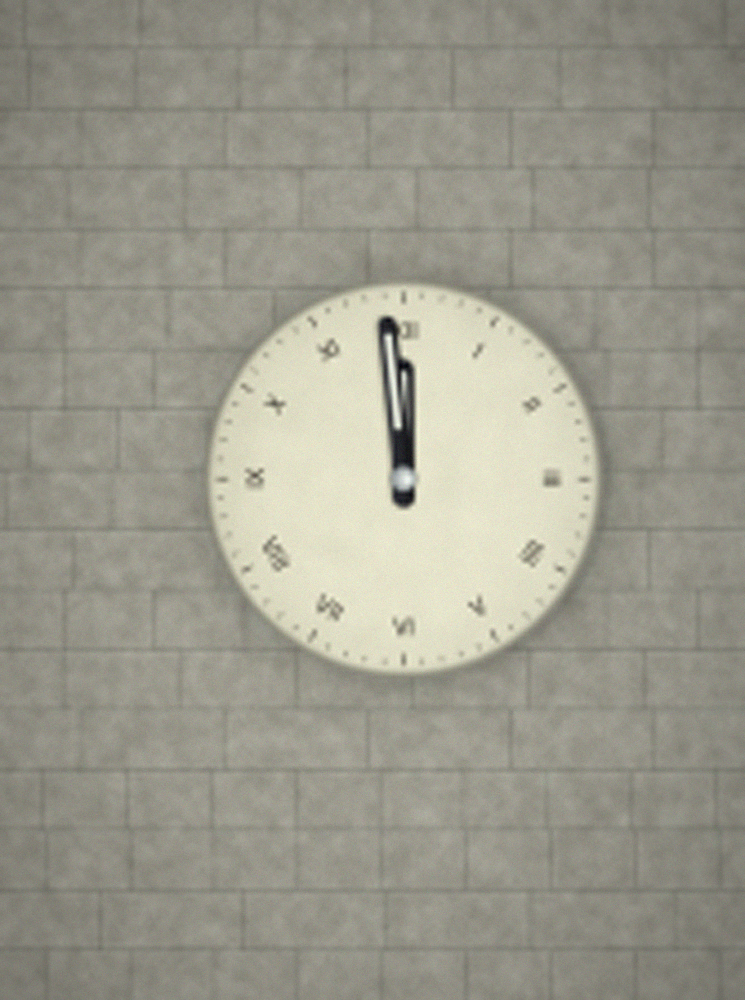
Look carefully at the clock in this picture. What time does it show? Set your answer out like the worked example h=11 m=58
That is h=11 m=59
